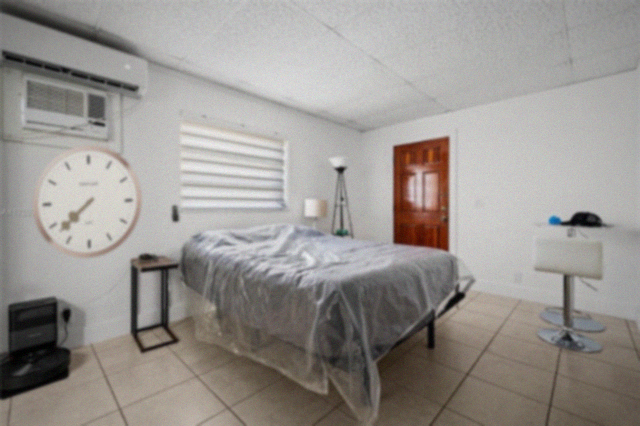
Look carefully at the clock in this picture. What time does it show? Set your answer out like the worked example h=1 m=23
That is h=7 m=38
